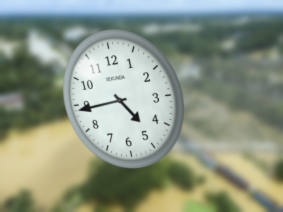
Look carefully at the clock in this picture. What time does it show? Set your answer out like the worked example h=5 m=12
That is h=4 m=44
